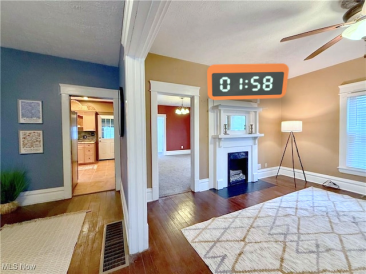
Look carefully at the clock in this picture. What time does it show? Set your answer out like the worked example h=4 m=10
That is h=1 m=58
